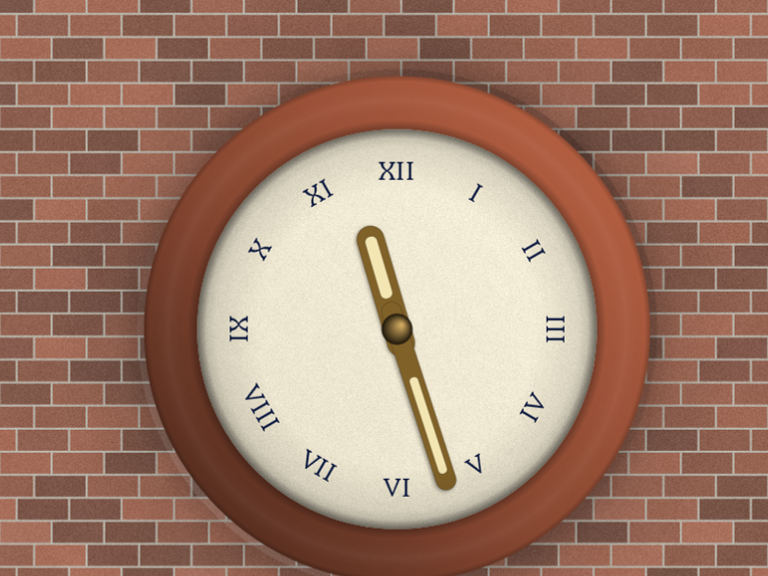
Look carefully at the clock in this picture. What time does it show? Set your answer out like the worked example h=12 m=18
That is h=11 m=27
